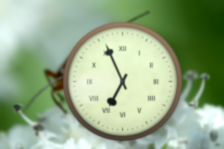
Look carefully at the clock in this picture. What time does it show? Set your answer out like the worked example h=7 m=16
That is h=6 m=56
